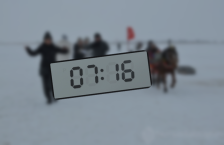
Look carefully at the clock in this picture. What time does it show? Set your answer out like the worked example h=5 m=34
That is h=7 m=16
